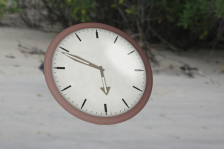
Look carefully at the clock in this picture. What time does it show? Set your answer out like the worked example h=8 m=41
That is h=5 m=49
